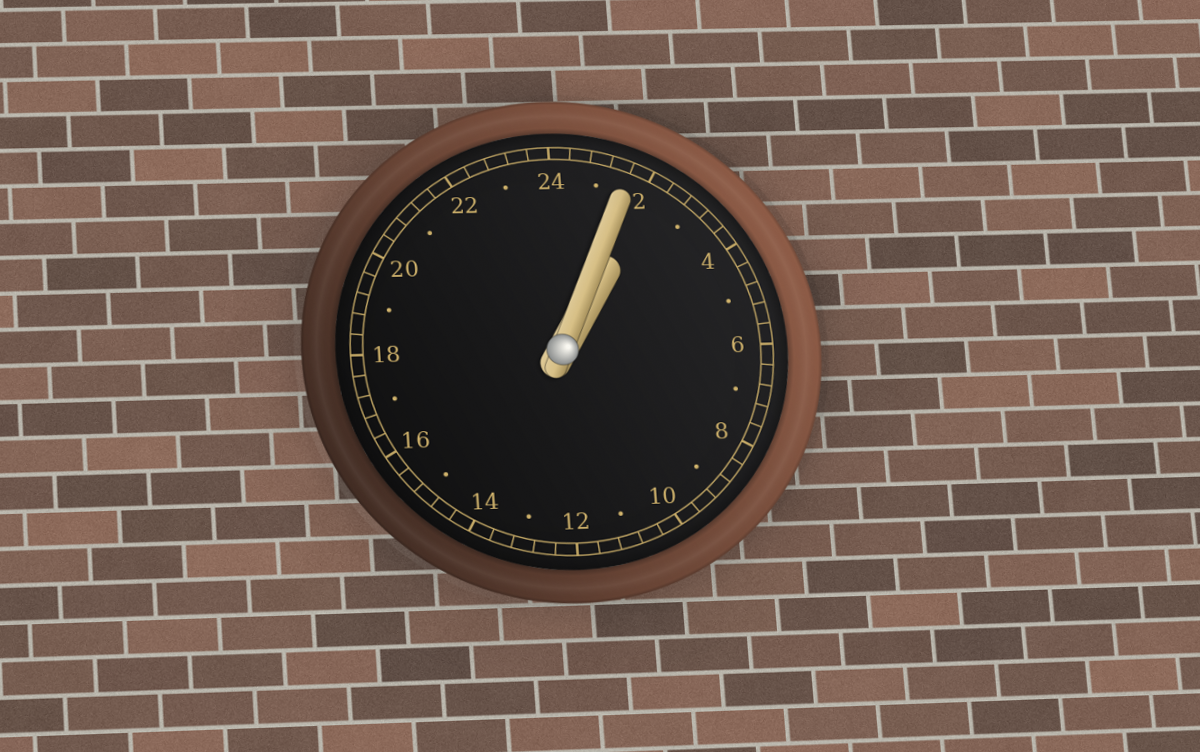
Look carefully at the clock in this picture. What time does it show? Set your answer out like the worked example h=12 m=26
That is h=2 m=4
